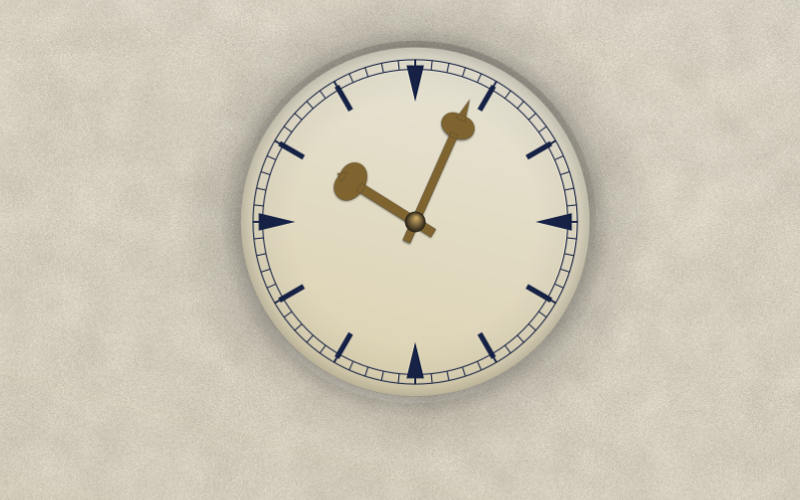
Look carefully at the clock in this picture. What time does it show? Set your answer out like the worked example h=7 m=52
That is h=10 m=4
